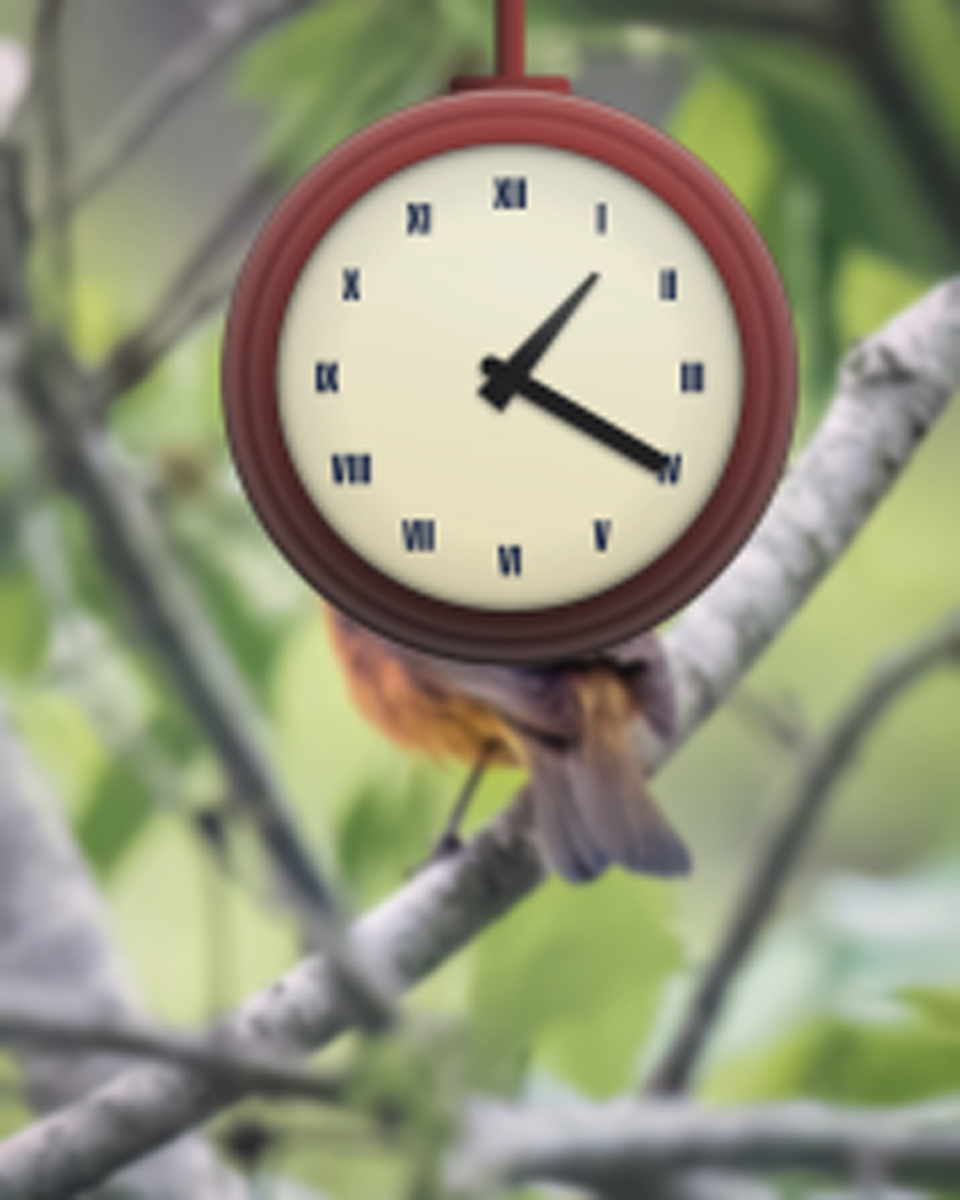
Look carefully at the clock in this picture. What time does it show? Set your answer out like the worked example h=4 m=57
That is h=1 m=20
